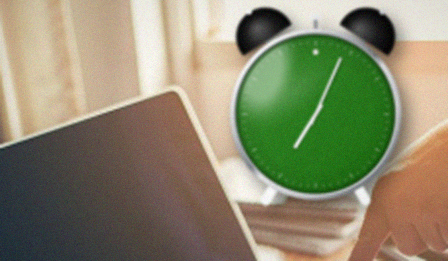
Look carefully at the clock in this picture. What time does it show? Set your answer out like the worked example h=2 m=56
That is h=7 m=4
